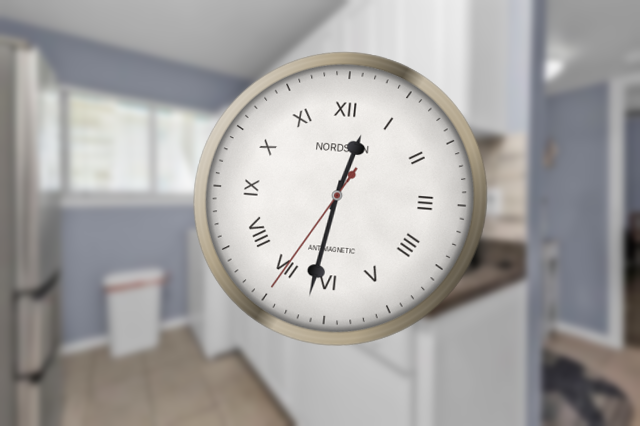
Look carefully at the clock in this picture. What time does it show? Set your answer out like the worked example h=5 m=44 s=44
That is h=12 m=31 s=35
